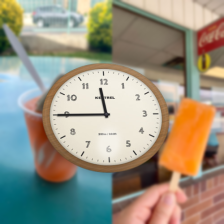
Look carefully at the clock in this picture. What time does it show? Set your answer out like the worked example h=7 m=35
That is h=11 m=45
